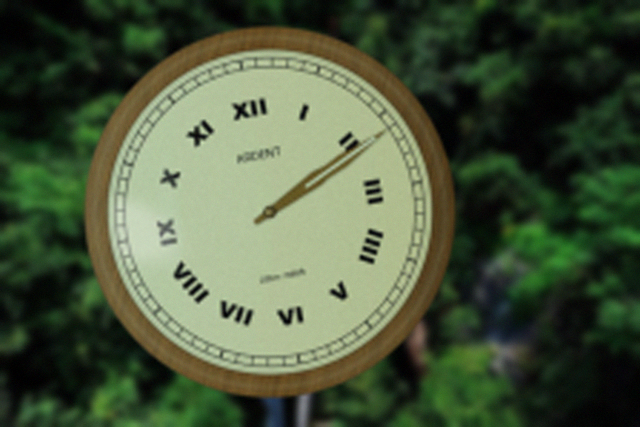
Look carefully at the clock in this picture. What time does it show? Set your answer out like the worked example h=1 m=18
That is h=2 m=11
